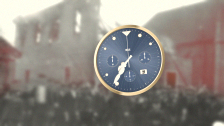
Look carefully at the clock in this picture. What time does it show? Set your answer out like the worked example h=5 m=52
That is h=7 m=36
